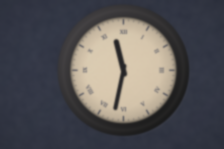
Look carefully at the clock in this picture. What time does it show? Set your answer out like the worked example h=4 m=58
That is h=11 m=32
